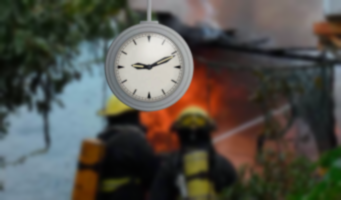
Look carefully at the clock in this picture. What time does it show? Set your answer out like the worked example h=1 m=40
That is h=9 m=11
